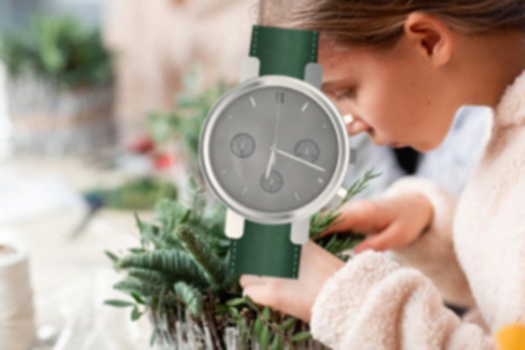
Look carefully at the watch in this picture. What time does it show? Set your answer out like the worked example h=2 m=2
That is h=6 m=18
